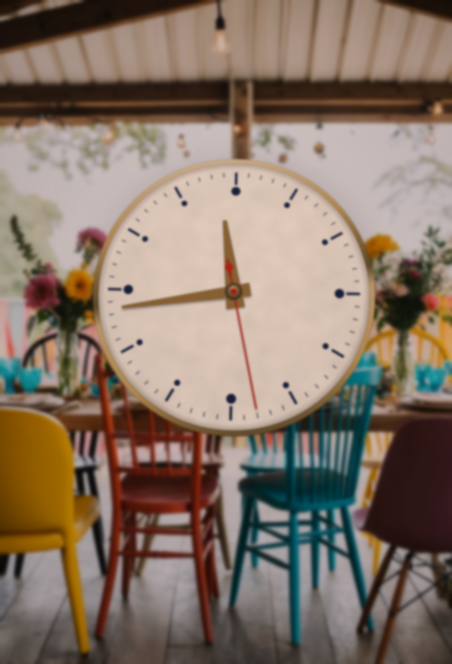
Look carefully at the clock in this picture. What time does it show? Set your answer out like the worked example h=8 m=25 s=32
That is h=11 m=43 s=28
